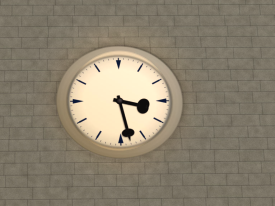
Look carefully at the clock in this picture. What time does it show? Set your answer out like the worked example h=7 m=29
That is h=3 m=28
